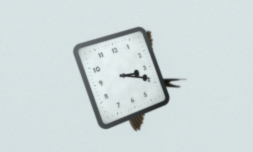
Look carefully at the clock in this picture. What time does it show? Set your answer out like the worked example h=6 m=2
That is h=3 m=19
